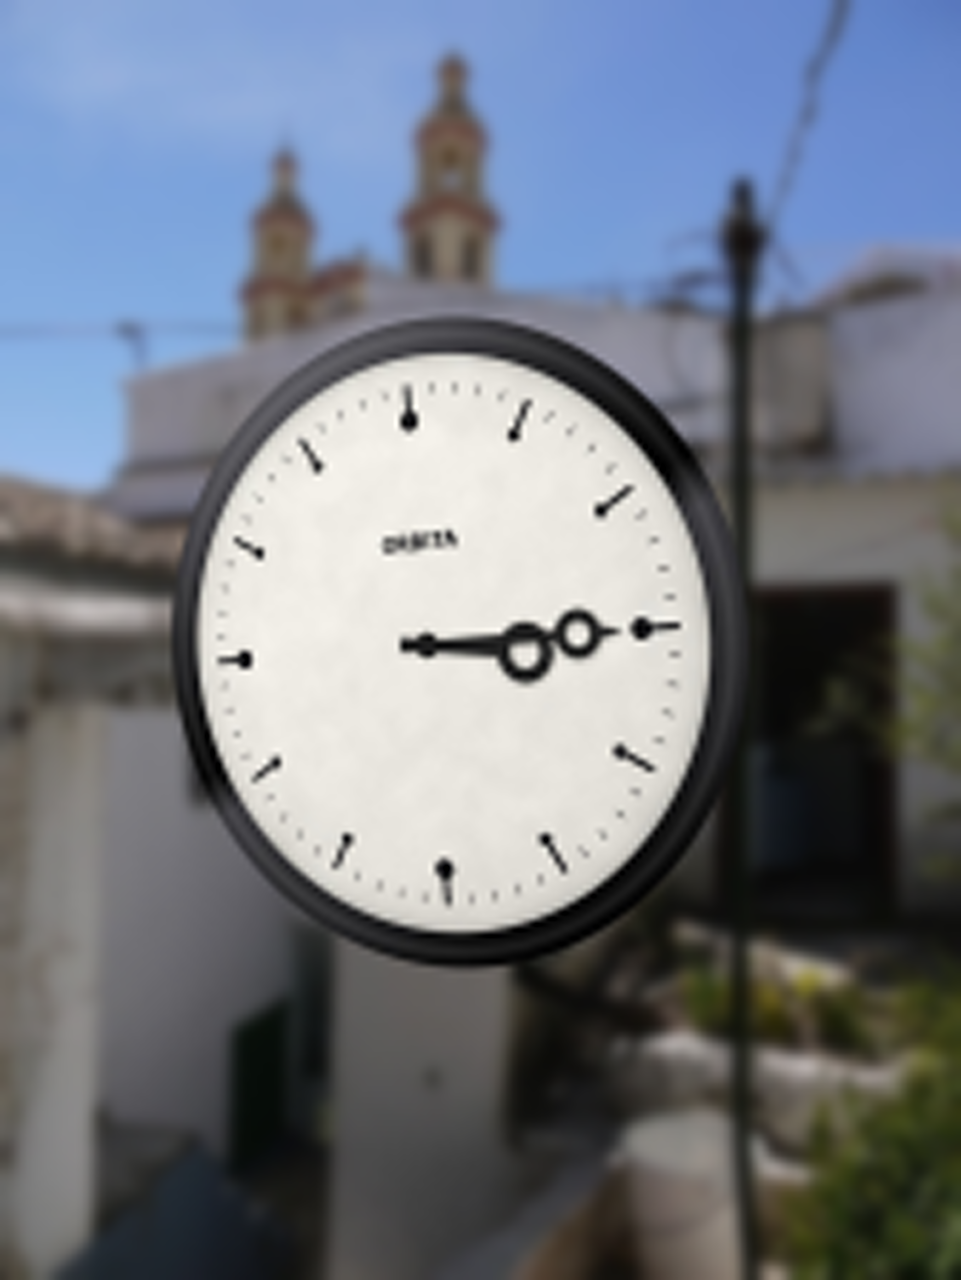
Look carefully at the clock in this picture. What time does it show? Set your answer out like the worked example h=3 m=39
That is h=3 m=15
